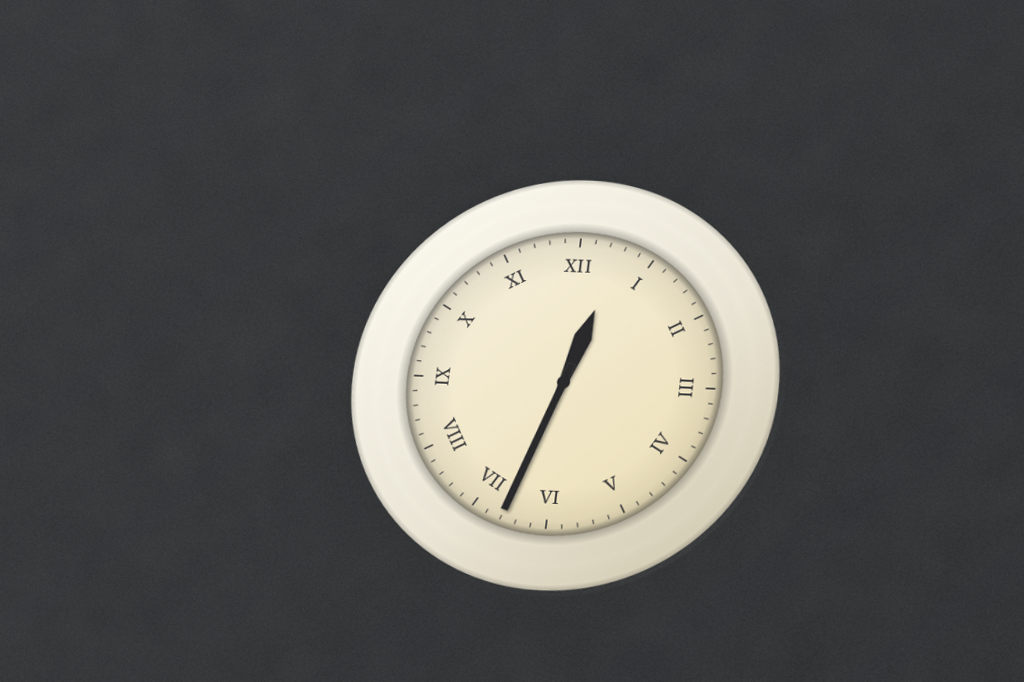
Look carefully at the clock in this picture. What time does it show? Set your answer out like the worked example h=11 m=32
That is h=12 m=33
